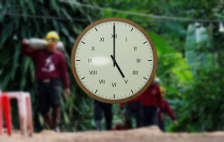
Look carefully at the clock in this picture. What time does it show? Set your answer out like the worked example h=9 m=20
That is h=5 m=0
